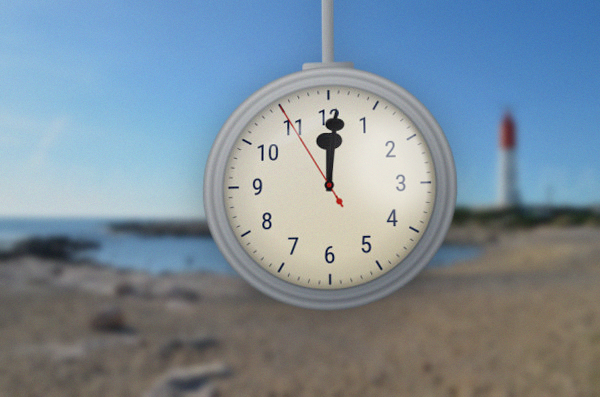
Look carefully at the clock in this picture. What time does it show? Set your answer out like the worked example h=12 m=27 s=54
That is h=12 m=0 s=55
